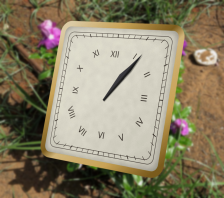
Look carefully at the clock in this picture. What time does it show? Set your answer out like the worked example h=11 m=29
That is h=1 m=6
